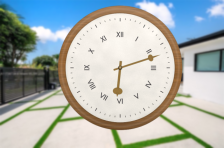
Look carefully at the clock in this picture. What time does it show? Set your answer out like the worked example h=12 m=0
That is h=6 m=12
